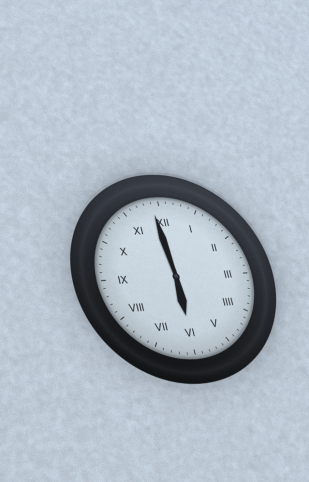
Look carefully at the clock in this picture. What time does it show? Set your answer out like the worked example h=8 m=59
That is h=5 m=59
